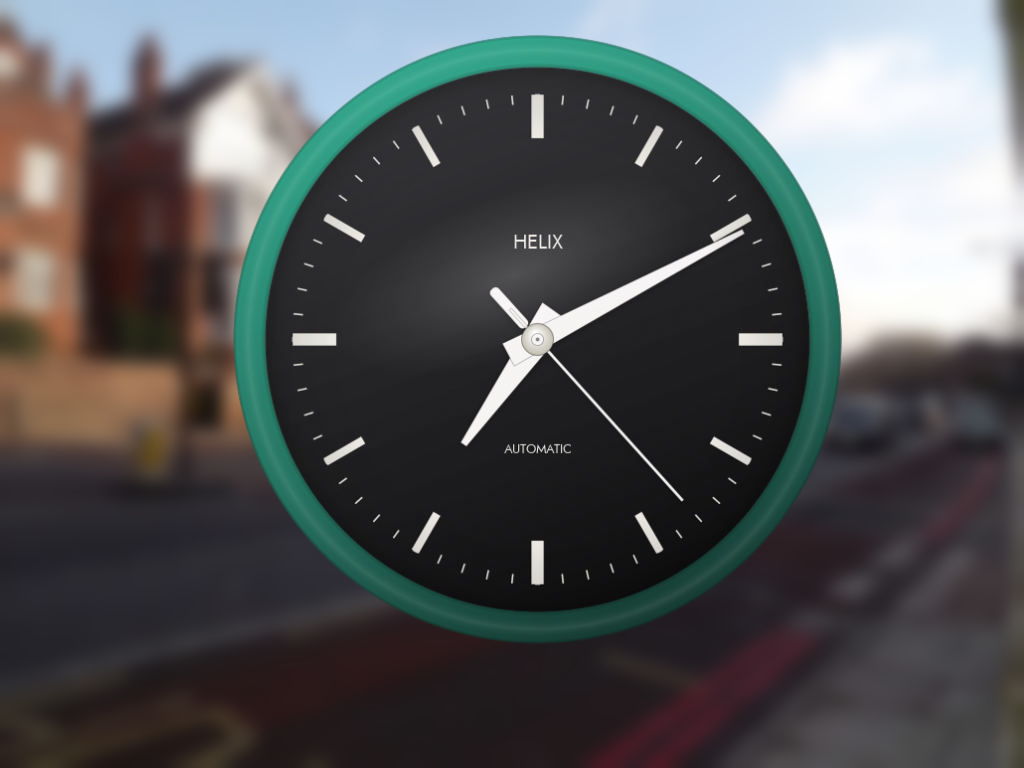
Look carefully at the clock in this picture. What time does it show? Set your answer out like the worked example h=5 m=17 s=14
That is h=7 m=10 s=23
